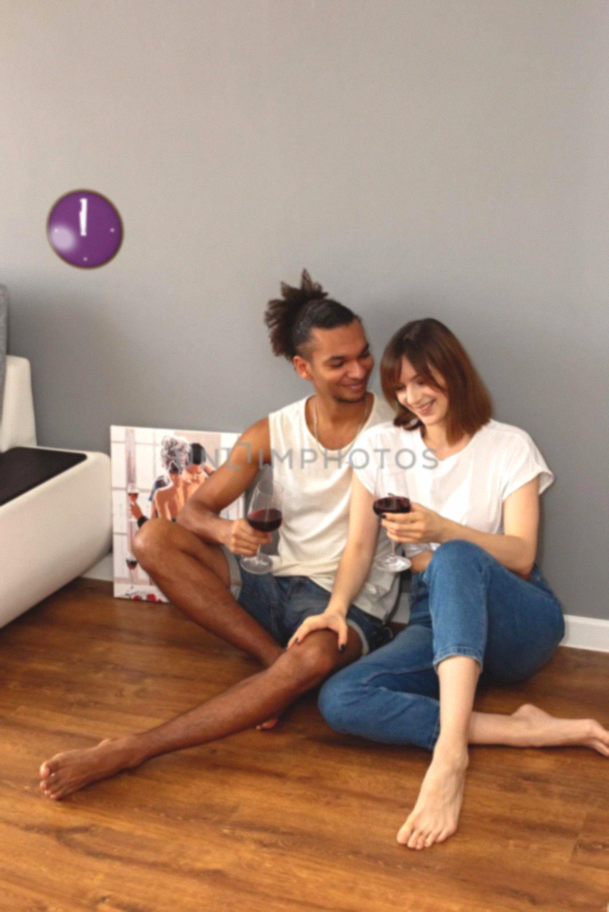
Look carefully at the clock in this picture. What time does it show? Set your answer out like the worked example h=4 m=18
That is h=12 m=1
